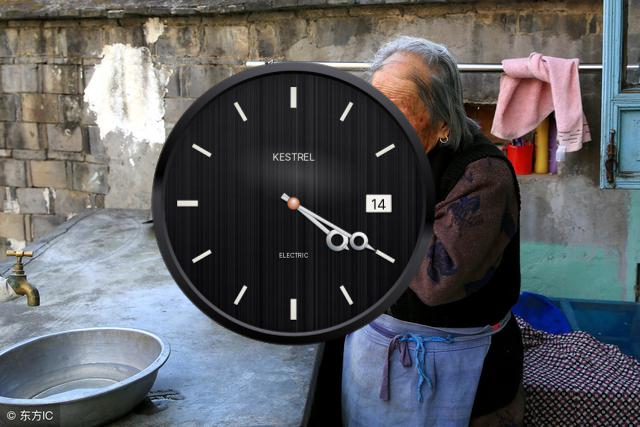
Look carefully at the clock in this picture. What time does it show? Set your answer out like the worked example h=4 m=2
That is h=4 m=20
